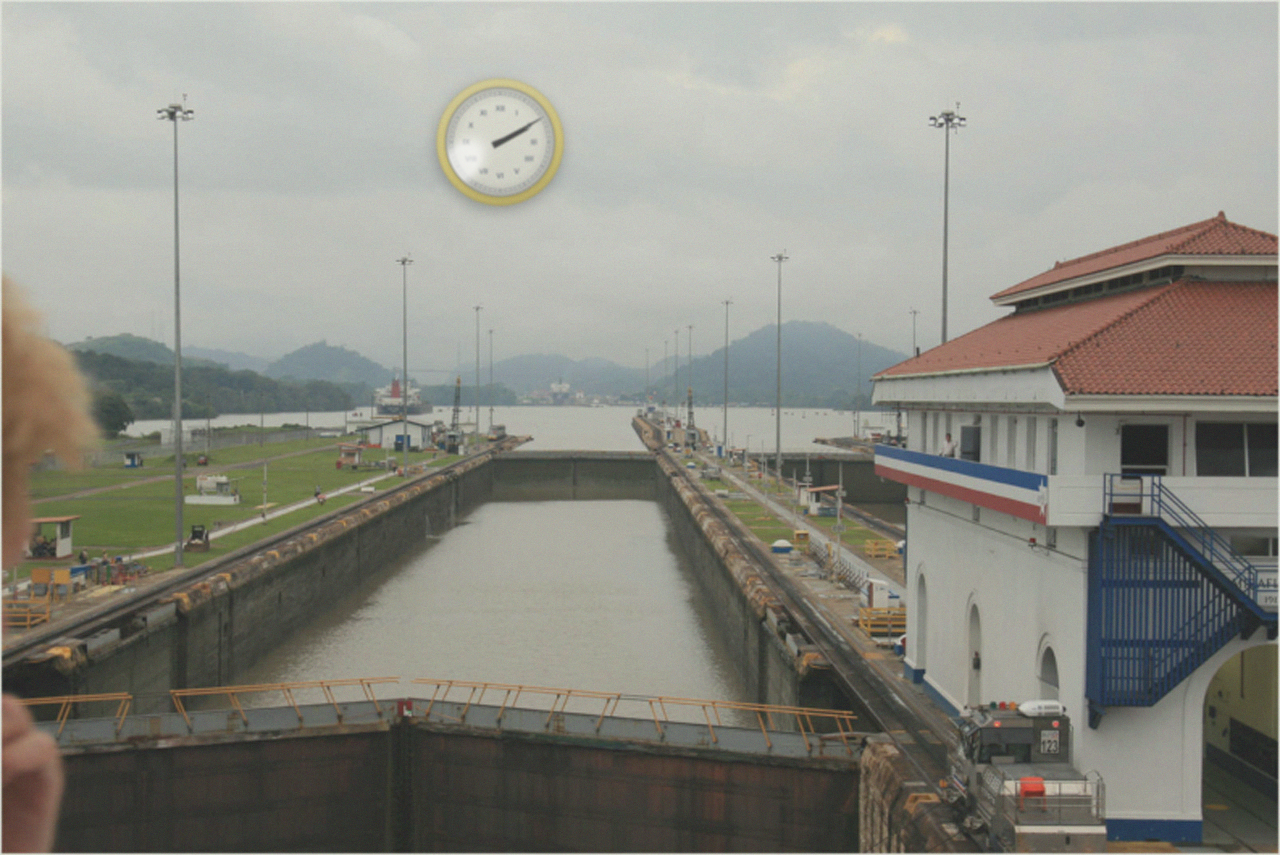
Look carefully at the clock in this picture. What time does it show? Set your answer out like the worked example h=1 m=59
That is h=2 m=10
